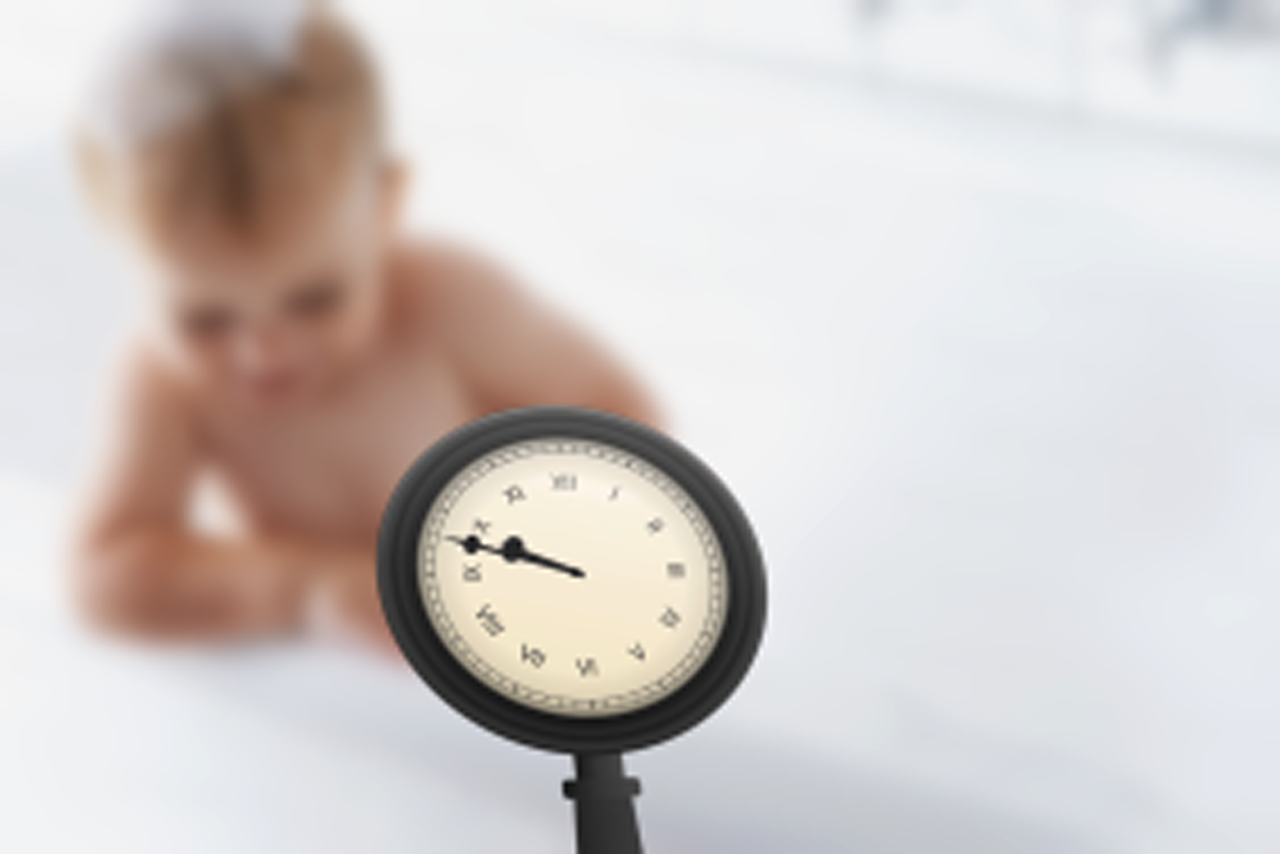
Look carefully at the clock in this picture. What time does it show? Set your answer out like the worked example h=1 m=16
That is h=9 m=48
